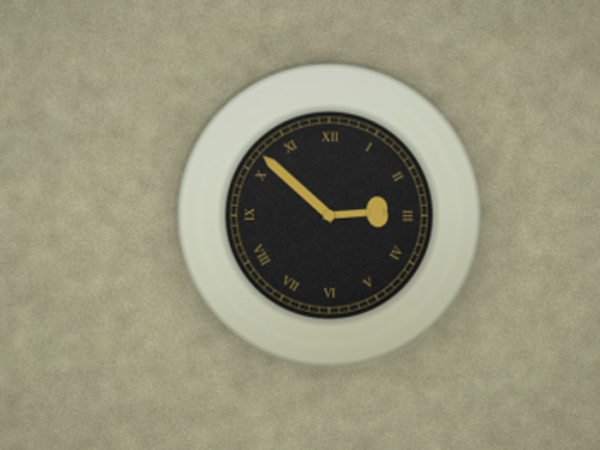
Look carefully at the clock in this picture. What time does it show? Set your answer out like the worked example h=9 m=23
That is h=2 m=52
